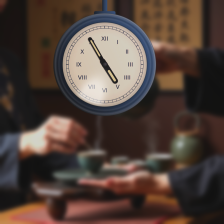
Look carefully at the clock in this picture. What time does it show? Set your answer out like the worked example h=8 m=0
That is h=4 m=55
